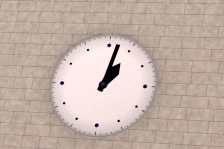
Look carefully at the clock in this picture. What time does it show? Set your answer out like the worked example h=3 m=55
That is h=1 m=2
